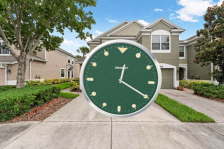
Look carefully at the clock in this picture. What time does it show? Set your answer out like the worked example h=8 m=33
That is h=12 m=20
